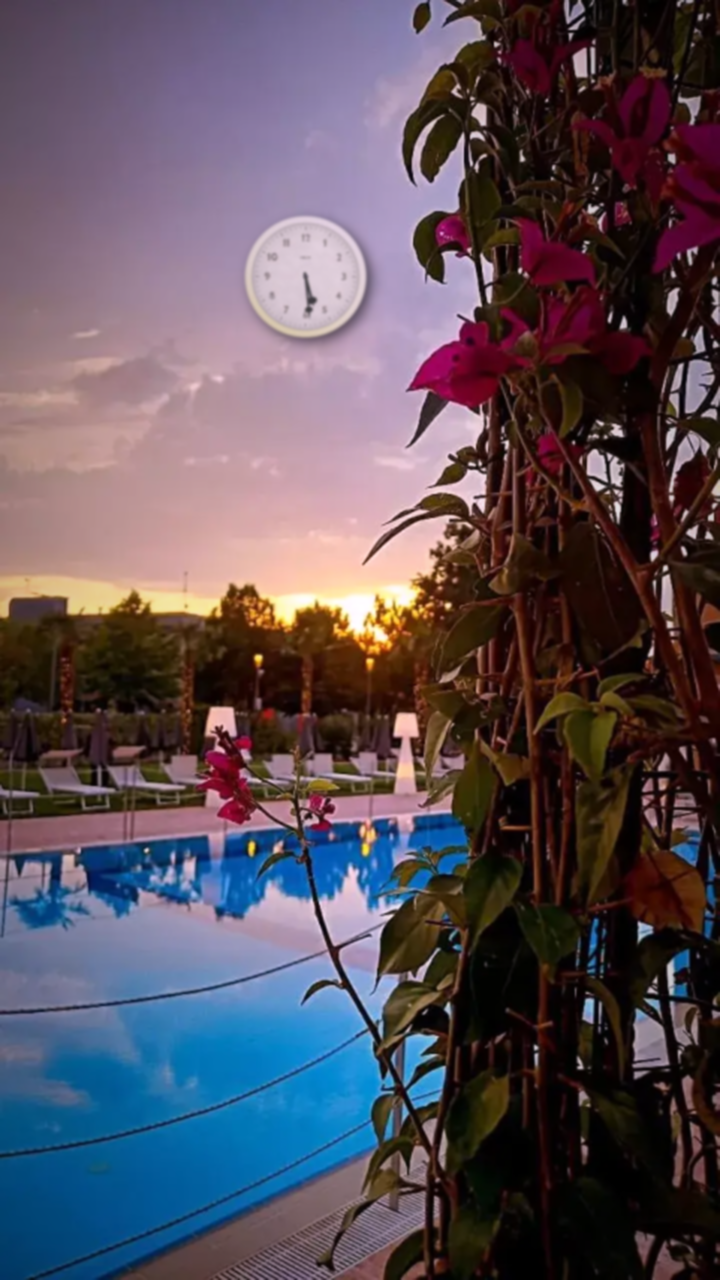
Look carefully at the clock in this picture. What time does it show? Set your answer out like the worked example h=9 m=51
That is h=5 m=29
